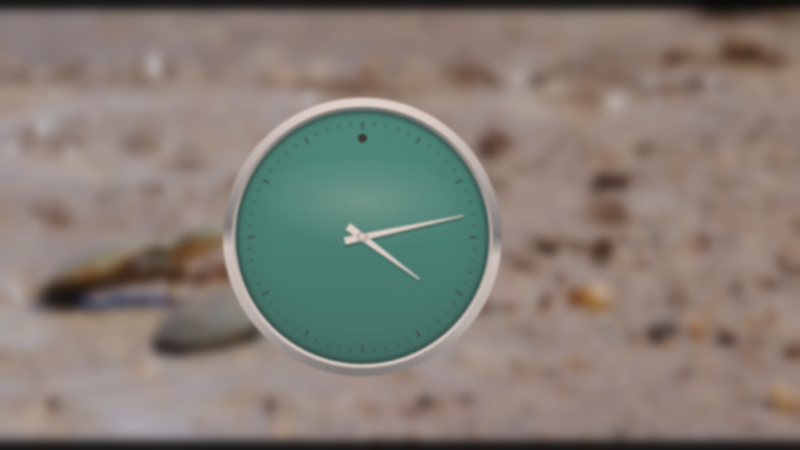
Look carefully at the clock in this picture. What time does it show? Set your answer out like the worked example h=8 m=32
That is h=4 m=13
